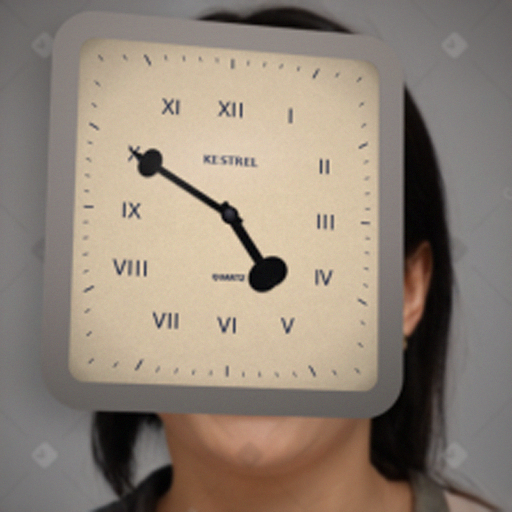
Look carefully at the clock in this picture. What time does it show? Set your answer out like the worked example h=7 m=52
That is h=4 m=50
